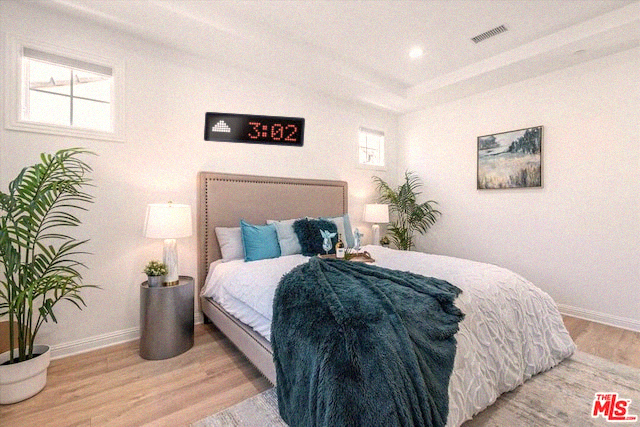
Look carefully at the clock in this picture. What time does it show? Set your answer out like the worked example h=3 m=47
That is h=3 m=2
